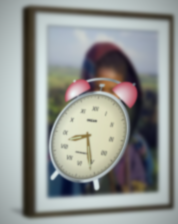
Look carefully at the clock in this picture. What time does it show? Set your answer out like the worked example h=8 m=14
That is h=8 m=26
